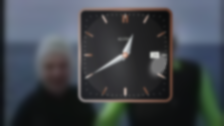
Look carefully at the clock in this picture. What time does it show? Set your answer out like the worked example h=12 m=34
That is h=12 m=40
